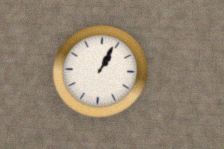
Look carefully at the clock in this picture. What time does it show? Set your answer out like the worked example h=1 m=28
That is h=1 m=4
